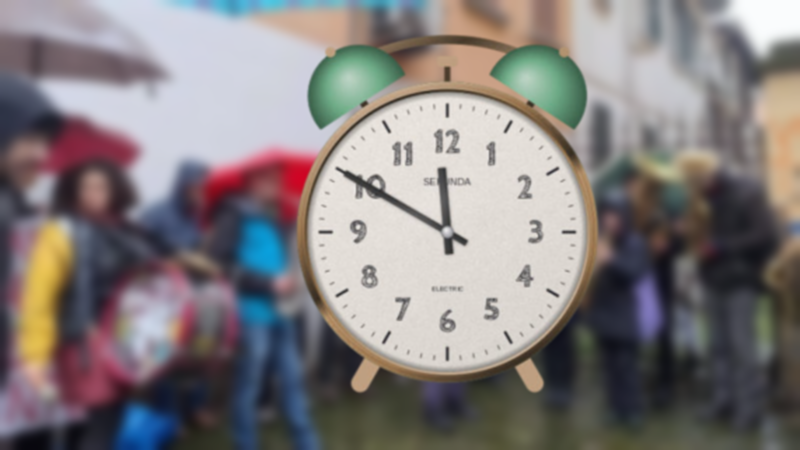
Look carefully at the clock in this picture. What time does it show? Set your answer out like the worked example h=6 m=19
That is h=11 m=50
